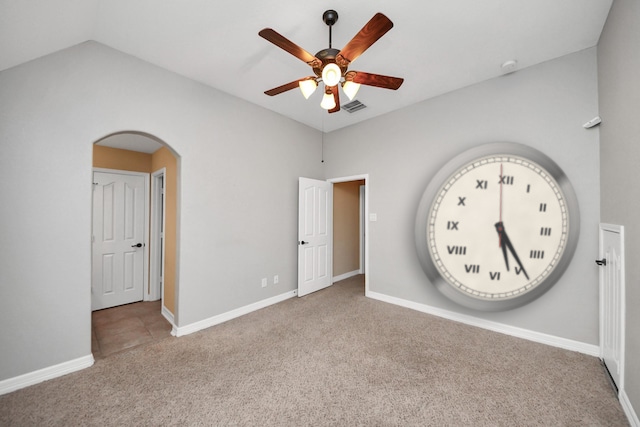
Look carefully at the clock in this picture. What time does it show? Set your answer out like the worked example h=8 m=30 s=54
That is h=5 m=23 s=59
